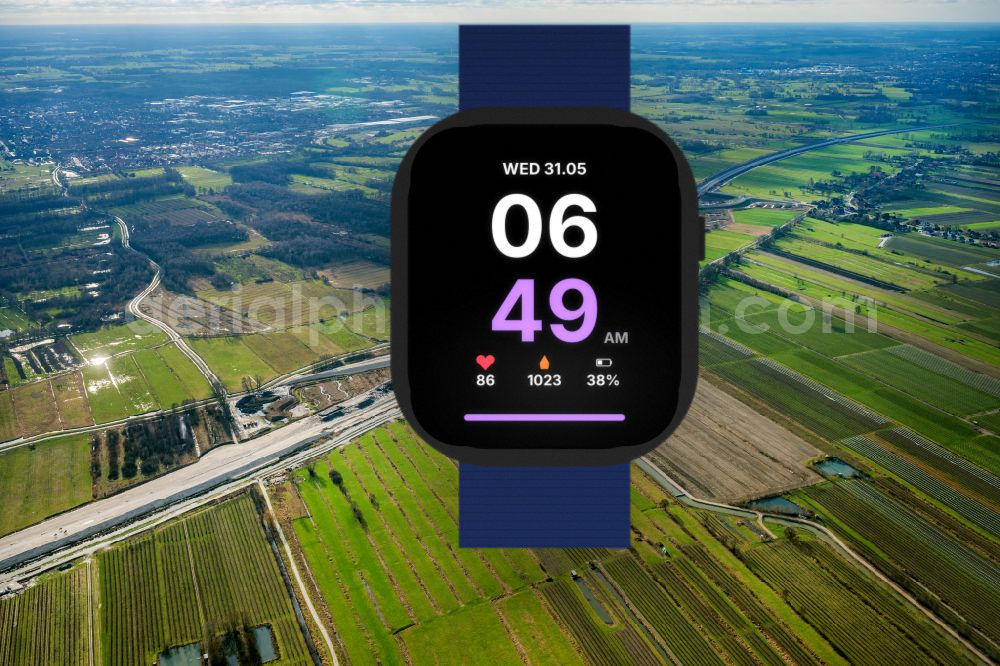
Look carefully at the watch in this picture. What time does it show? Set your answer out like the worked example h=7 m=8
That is h=6 m=49
